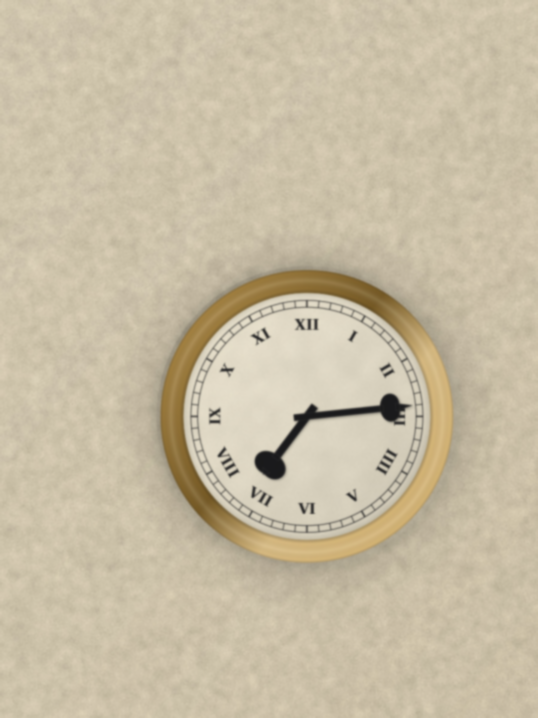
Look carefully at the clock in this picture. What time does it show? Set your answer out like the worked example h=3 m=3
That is h=7 m=14
